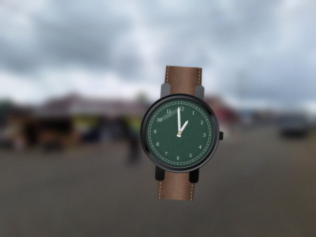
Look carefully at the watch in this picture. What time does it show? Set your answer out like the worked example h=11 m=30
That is h=12 m=59
